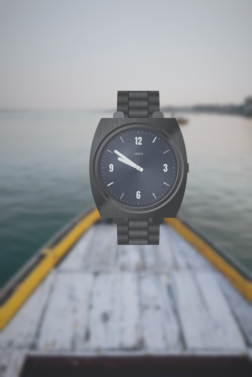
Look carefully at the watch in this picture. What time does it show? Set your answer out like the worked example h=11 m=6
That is h=9 m=51
